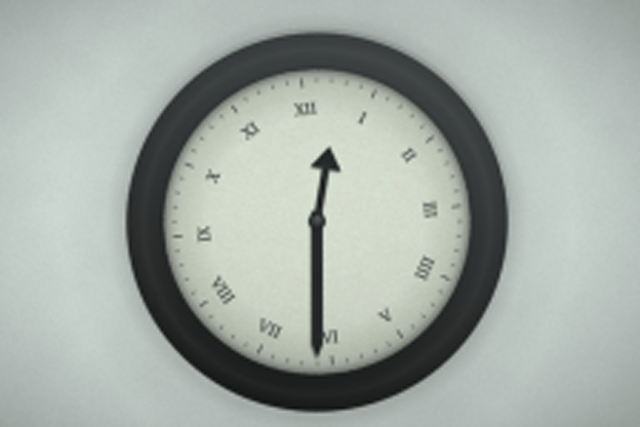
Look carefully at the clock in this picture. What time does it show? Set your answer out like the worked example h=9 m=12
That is h=12 m=31
